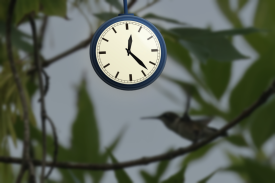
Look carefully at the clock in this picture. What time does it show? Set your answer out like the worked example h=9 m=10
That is h=12 m=23
